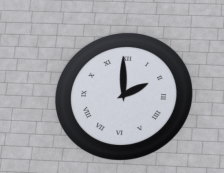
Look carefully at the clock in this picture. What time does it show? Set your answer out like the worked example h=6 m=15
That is h=1 m=59
